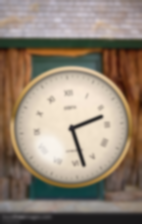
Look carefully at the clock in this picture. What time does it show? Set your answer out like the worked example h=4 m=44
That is h=2 m=28
